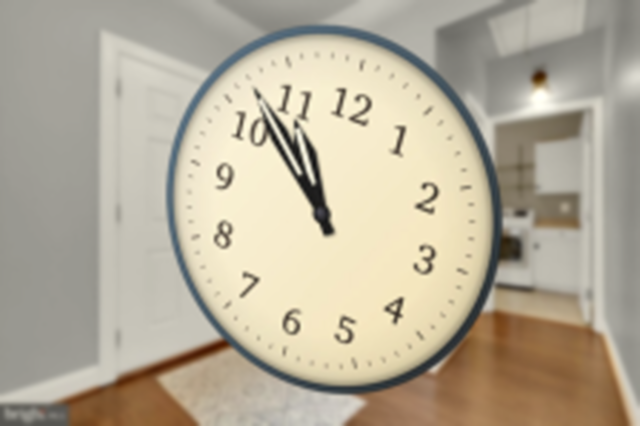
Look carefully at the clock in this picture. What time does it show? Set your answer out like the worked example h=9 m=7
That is h=10 m=52
